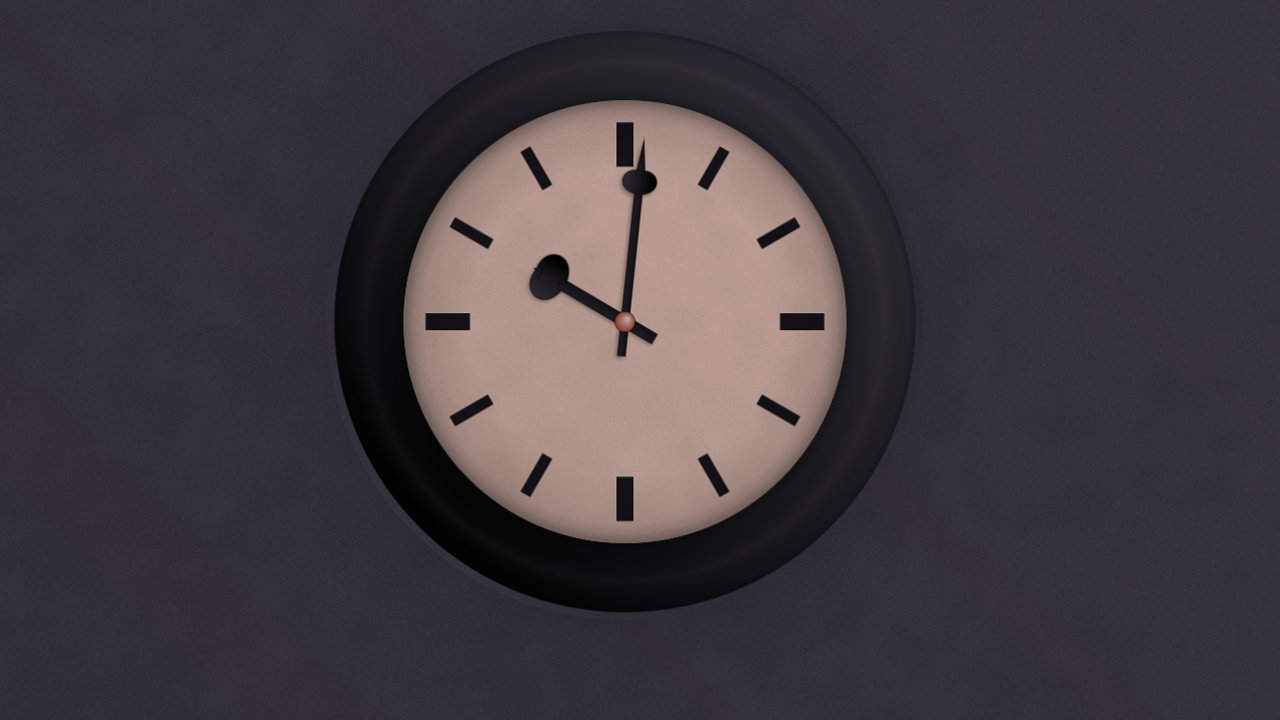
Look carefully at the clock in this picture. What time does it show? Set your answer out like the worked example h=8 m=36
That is h=10 m=1
